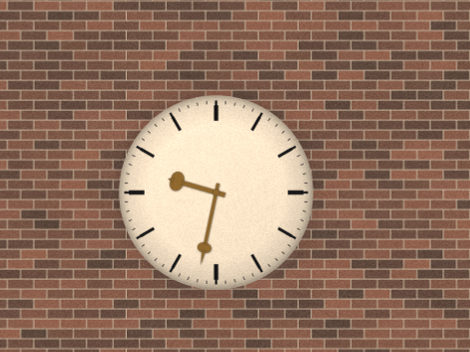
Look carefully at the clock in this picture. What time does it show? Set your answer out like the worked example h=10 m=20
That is h=9 m=32
